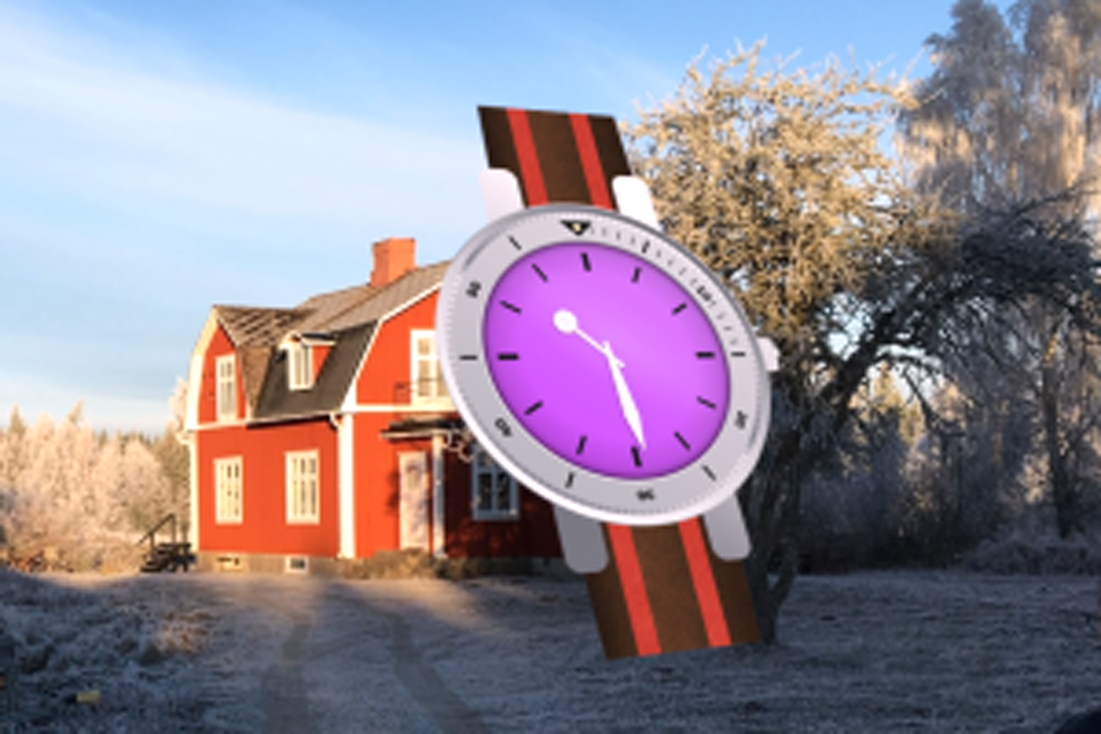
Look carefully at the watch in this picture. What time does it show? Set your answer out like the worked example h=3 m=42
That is h=10 m=29
